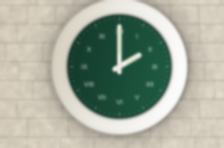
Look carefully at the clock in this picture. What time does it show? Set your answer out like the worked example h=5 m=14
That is h=2 m=0
